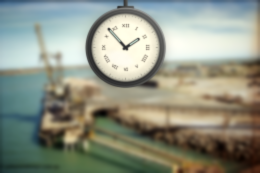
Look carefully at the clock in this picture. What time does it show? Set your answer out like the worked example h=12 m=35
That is h=1 m=53
